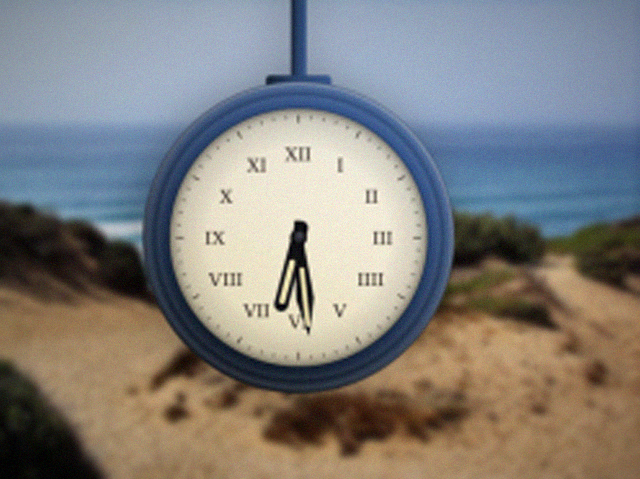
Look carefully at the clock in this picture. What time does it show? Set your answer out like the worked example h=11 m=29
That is h=6 m=29
